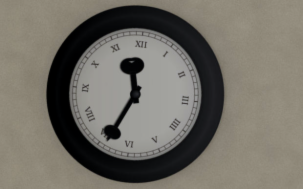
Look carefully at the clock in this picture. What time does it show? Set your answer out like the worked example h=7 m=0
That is h=11 m=34
